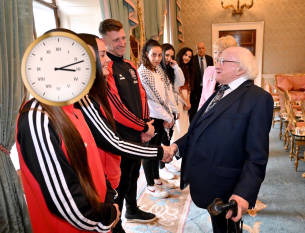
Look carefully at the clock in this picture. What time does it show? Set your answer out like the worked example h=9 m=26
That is h=3 m=12
